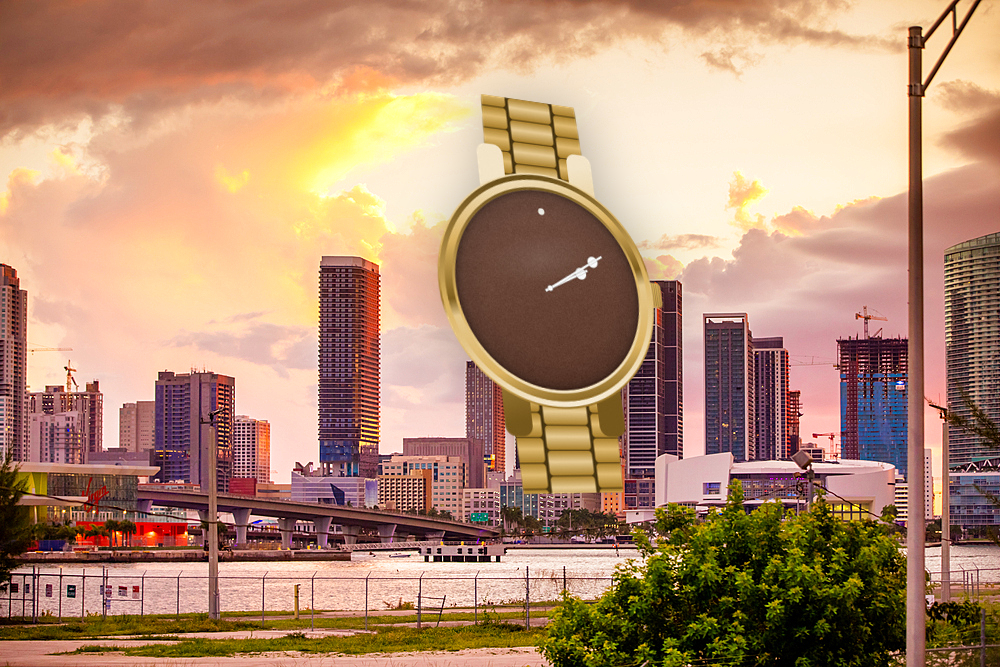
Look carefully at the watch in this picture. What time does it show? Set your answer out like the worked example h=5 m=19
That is h=2 m=10
